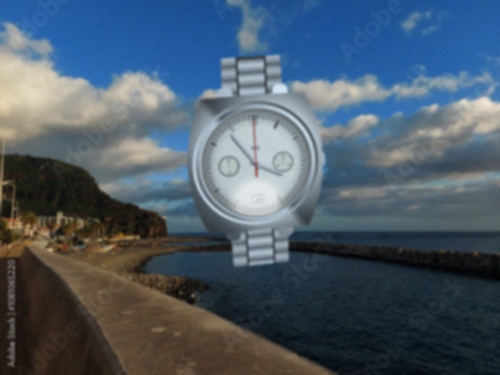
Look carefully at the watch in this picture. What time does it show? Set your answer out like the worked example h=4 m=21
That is h=3 m=54
